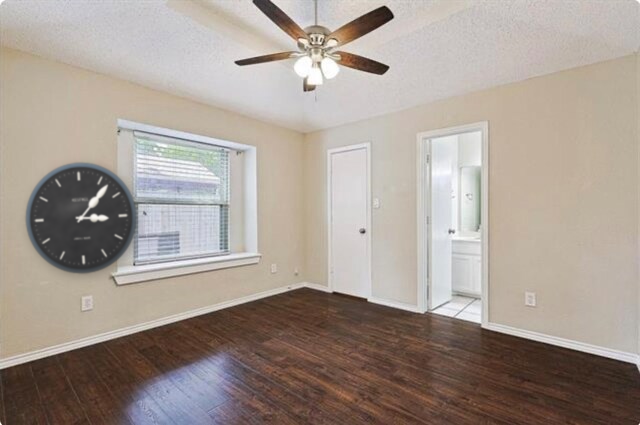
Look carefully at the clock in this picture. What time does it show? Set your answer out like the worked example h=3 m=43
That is h=3 m=7
